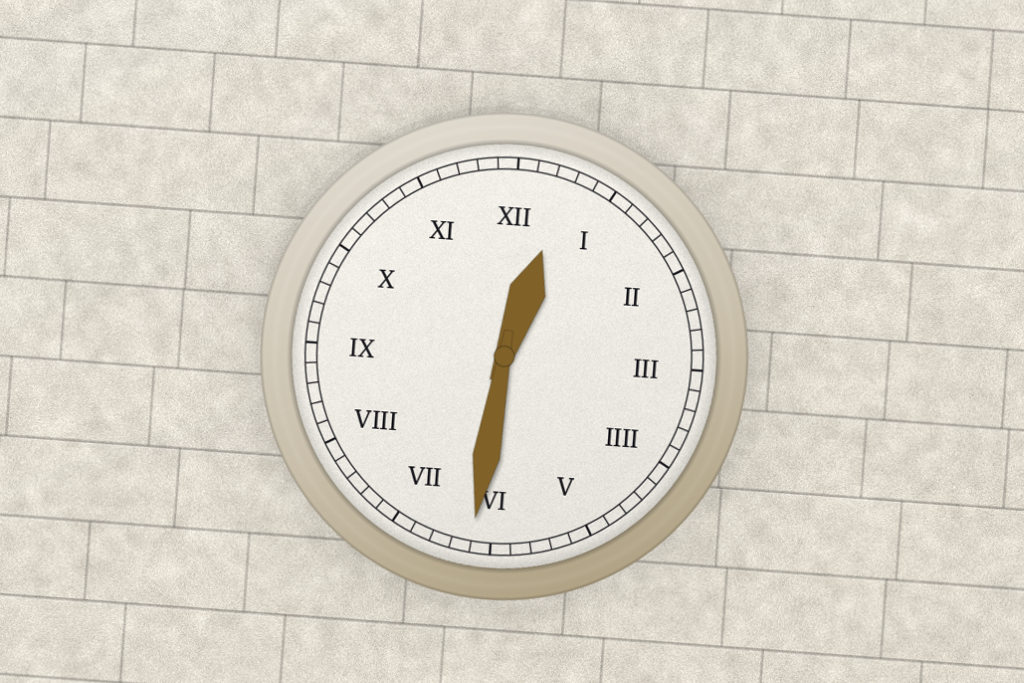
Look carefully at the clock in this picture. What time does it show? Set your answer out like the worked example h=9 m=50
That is h=12 m=31
